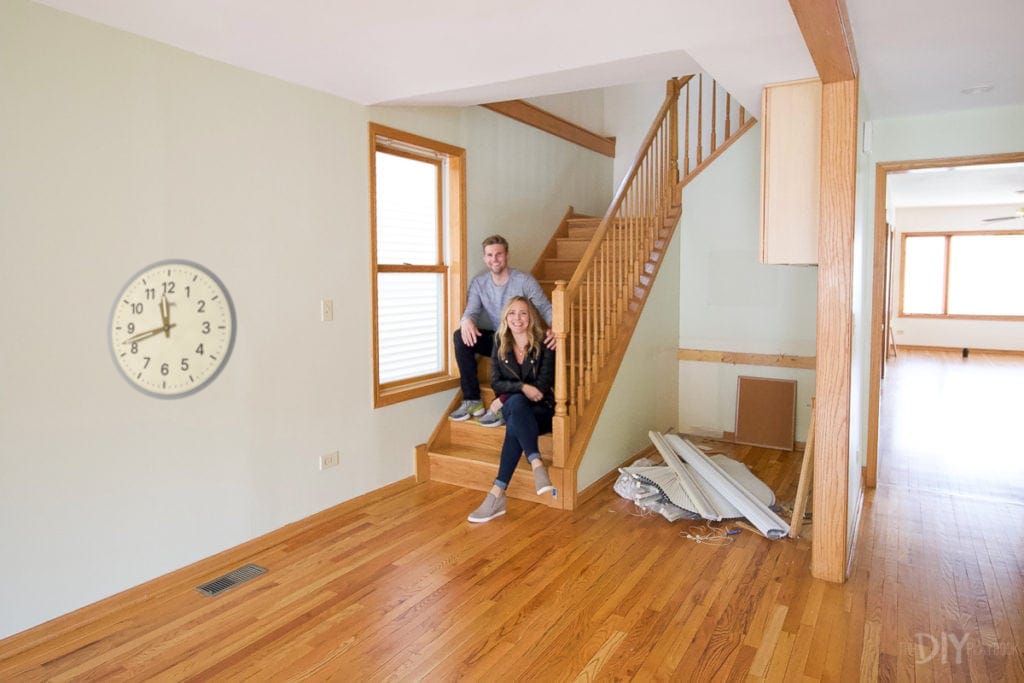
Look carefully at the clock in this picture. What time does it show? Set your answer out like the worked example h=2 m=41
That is h=11 m=42
